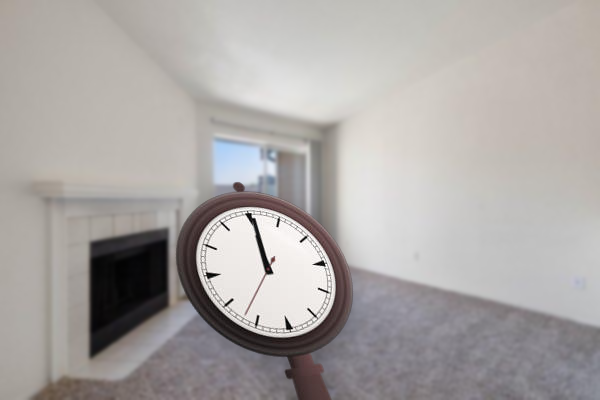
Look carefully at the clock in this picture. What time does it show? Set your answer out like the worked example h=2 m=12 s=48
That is h=12 m=0 s=37
